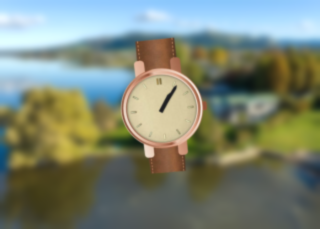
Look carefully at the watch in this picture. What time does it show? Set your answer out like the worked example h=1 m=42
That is h=1 m=6
